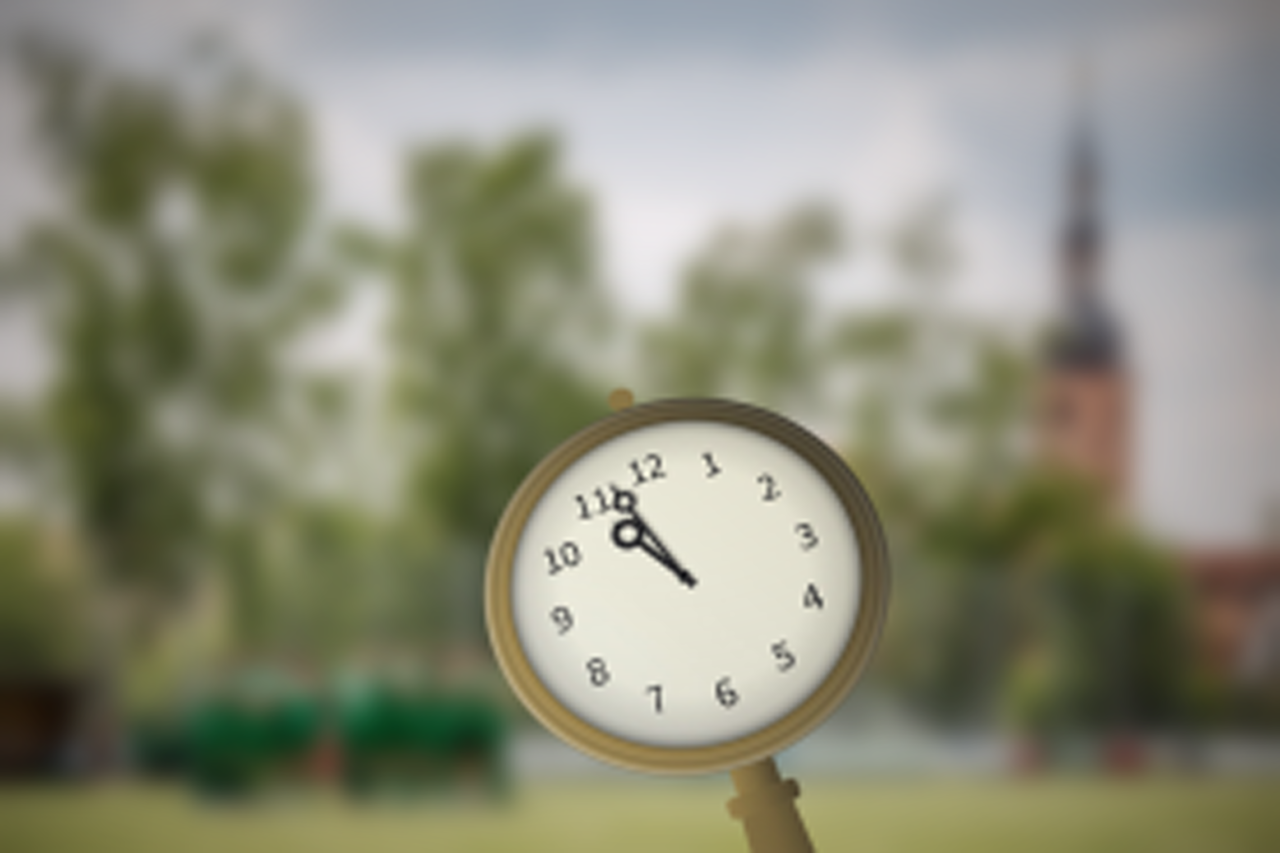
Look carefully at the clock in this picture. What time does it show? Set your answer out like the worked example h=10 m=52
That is h=10 m=57
